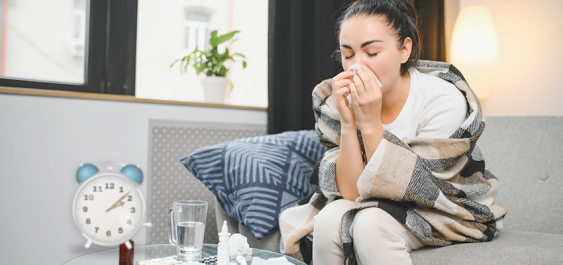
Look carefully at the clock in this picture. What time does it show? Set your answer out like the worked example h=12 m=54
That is h=2 m=8
